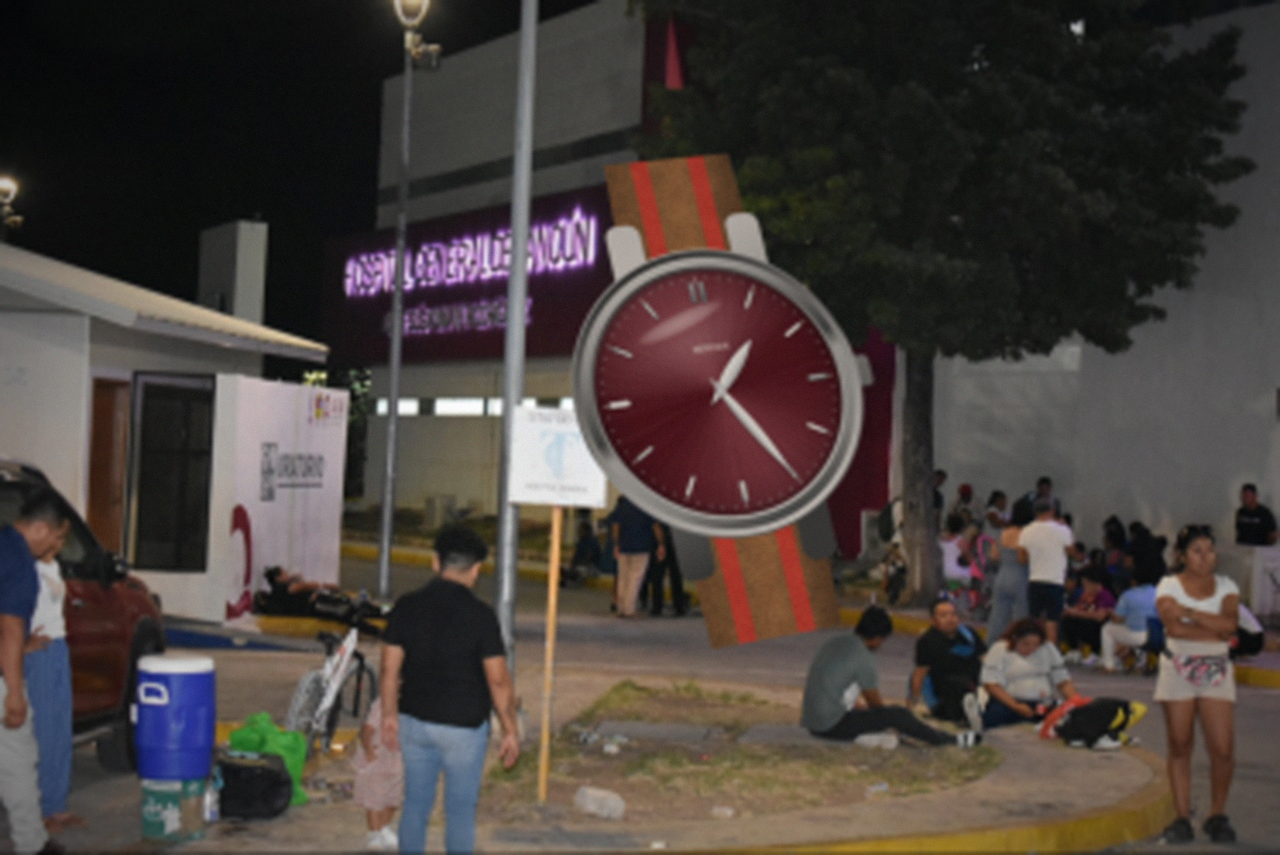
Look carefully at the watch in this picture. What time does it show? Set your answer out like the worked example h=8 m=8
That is h=1 m=25
